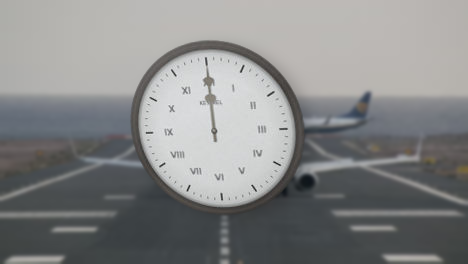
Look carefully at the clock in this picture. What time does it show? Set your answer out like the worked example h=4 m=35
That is h=12 m=0
